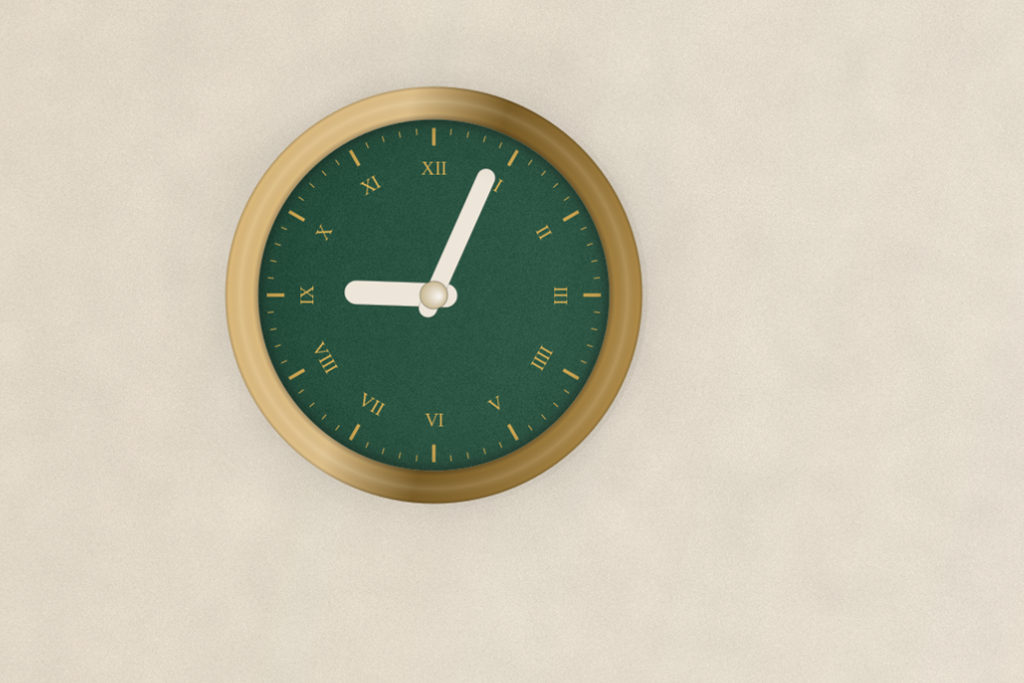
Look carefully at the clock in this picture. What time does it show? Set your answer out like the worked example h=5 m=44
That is h=9 m=4
